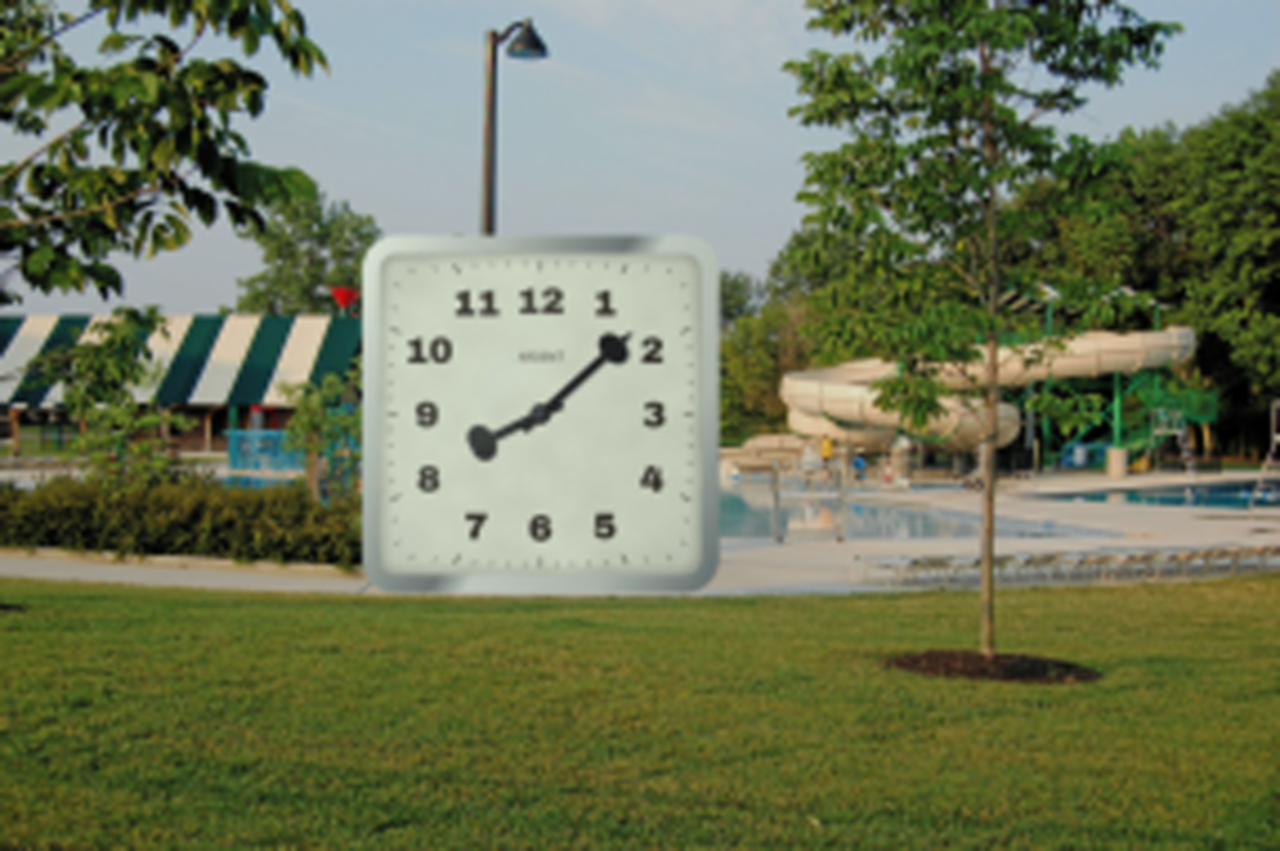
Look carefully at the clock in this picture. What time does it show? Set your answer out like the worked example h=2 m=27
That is h=8 m=8
